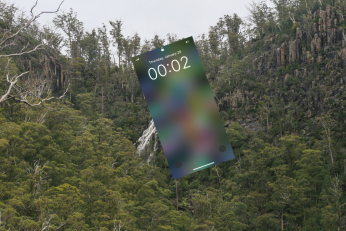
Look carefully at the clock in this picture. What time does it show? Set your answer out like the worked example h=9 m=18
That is h=0 m=2
